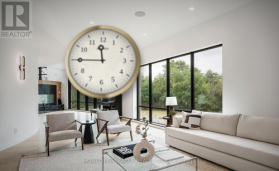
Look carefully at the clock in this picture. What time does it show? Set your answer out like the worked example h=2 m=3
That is h=11 m=45
